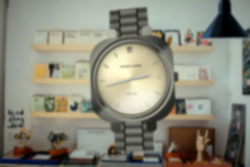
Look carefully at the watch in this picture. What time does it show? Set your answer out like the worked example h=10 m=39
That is h=2 m=43
